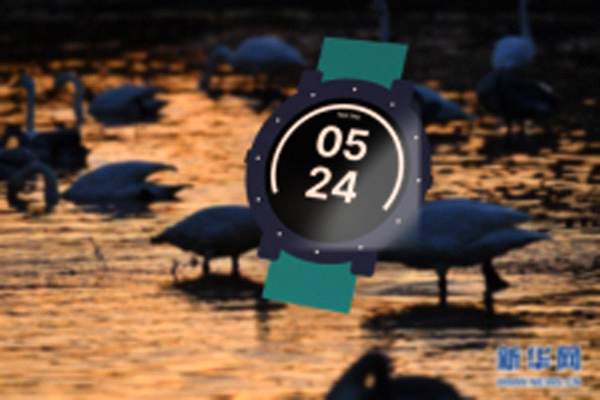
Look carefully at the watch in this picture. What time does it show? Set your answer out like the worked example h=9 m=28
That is h=5 m=24
